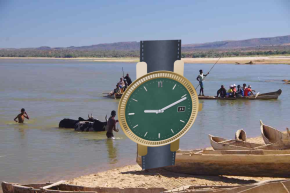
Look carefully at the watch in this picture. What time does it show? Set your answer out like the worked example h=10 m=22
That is h=9 m=11
